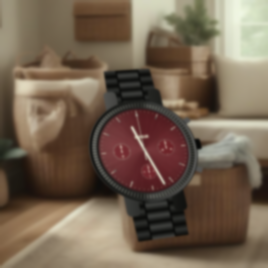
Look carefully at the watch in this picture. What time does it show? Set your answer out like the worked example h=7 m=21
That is h=11 m=27
